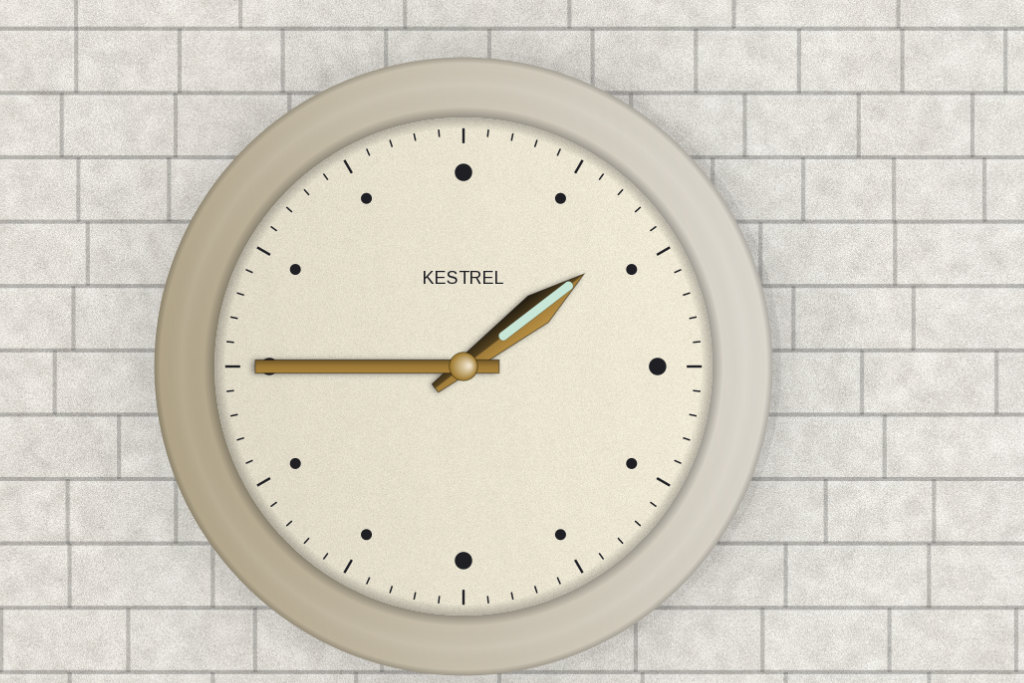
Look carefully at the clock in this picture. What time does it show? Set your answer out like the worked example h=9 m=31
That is h=1 m=45
